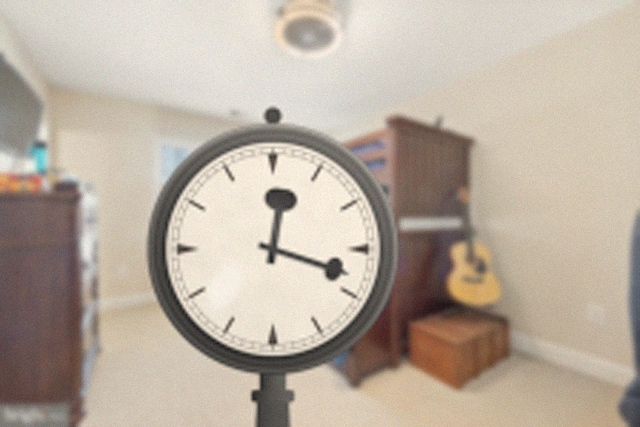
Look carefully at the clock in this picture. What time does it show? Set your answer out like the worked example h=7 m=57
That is h=12 m=18
